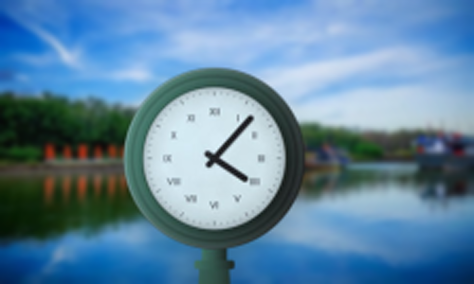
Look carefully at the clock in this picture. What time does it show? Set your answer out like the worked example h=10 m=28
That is h=4 m=7
